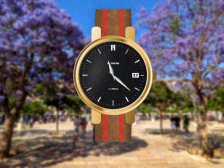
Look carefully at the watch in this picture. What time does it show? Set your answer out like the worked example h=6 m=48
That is h=11 m=22
